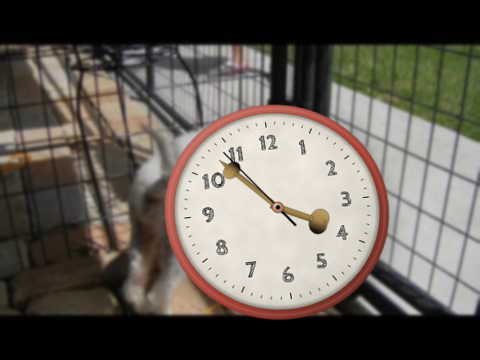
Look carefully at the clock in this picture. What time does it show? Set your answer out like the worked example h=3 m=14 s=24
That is h=3 m=52 s=54
